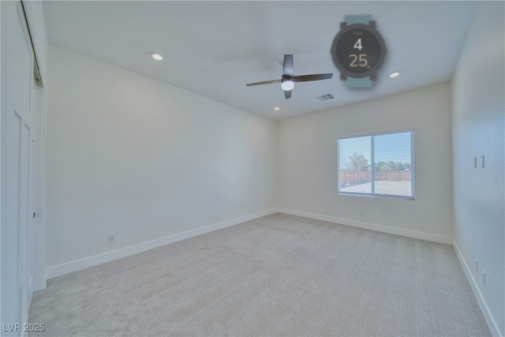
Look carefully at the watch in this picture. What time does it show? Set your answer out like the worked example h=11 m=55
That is h=4 m=25
